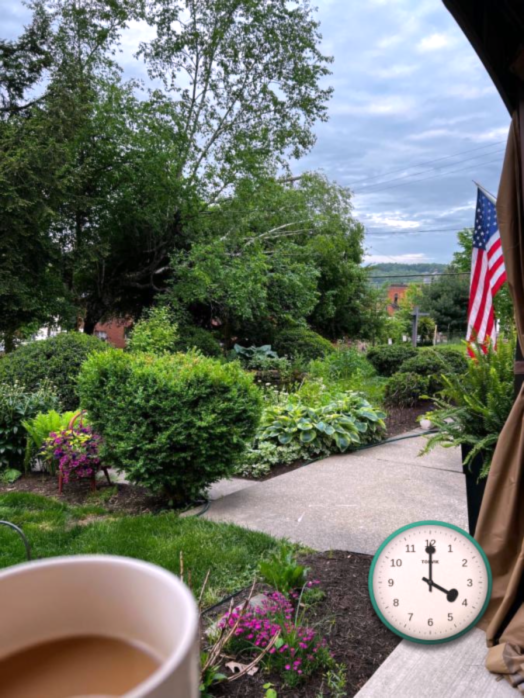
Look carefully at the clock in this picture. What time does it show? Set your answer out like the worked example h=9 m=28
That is h=4 m=0
